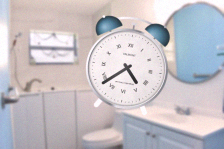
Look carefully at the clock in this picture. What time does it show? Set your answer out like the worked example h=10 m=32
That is h=4 m=38
